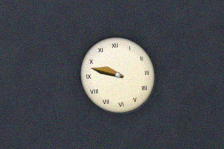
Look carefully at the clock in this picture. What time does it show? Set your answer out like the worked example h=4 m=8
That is h=9 m=48
